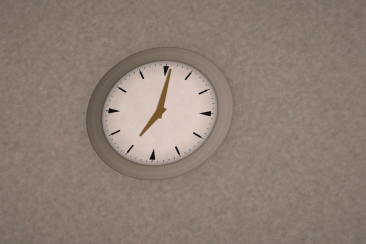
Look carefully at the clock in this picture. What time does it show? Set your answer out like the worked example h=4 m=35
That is h=7 m=1
